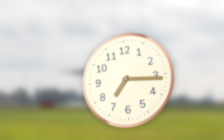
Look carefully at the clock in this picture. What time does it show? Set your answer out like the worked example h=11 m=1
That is h=7 m=16
